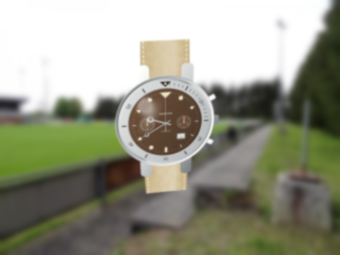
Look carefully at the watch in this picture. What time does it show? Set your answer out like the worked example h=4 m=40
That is h=9 m=40
